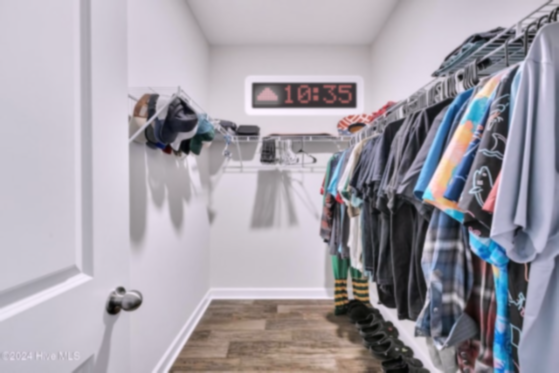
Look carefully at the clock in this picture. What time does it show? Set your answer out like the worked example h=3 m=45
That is h=10 m=35
